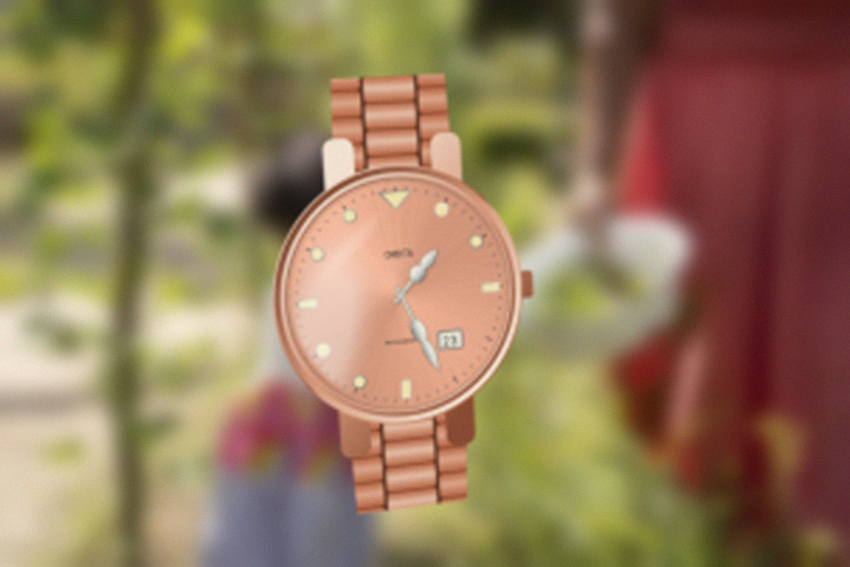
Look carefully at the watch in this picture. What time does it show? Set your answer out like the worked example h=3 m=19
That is h=1 m=26
